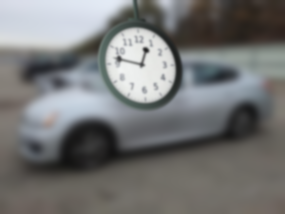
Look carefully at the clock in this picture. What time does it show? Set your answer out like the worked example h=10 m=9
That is h=12 m=47
